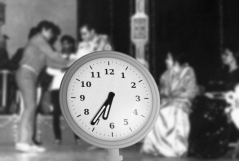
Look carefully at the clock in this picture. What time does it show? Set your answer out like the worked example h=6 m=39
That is h=6 m=36
